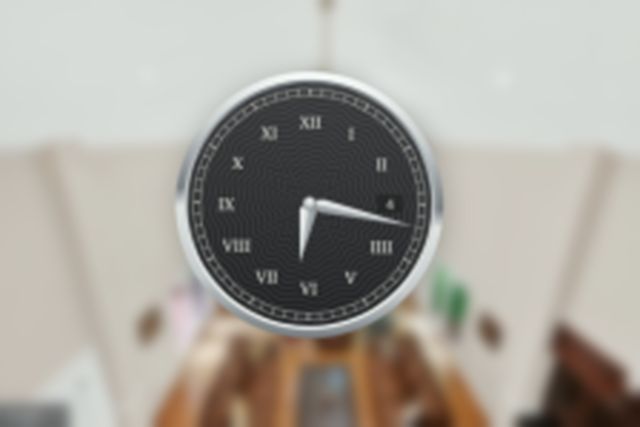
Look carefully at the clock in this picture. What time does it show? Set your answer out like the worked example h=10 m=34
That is h=6 m=17
